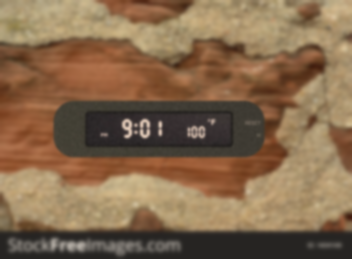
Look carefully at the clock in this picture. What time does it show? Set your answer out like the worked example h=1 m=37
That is h=9 m=1
